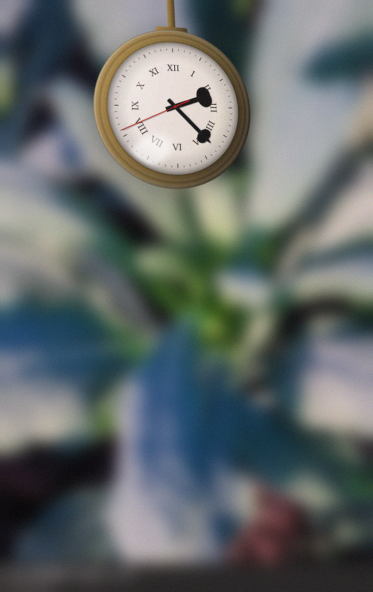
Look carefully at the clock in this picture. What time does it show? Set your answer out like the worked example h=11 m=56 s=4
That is h=2 m=22 s=41
